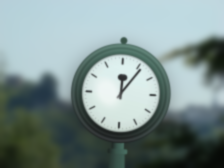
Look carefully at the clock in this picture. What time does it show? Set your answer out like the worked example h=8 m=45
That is h=12 m=6
